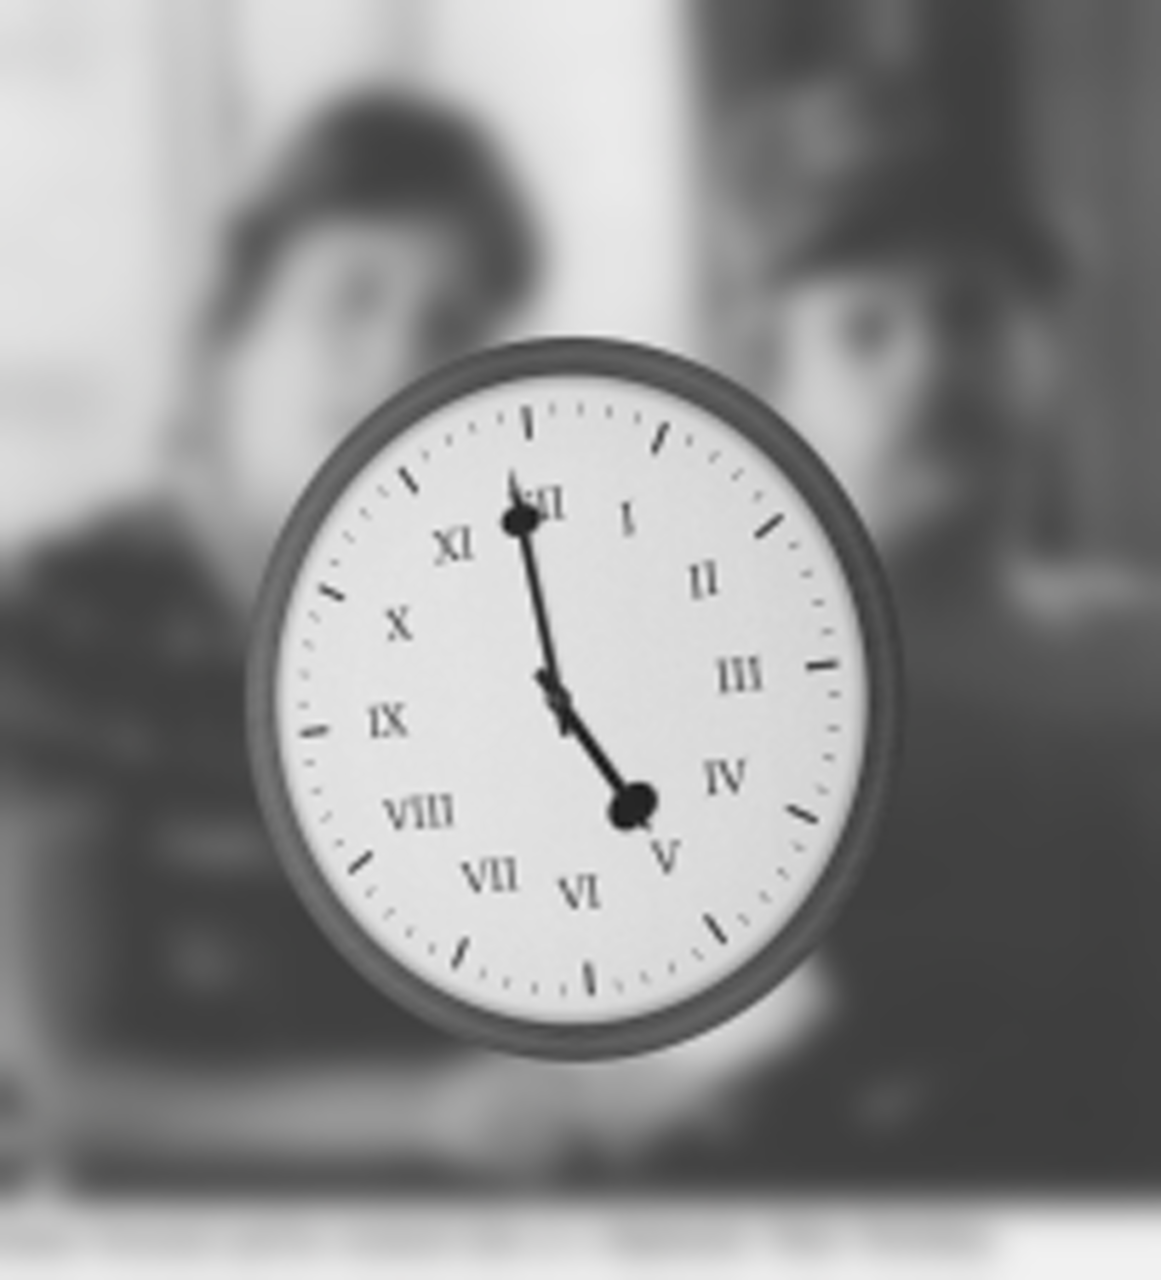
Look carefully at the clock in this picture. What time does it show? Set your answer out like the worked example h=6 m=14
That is h=4 m=59
